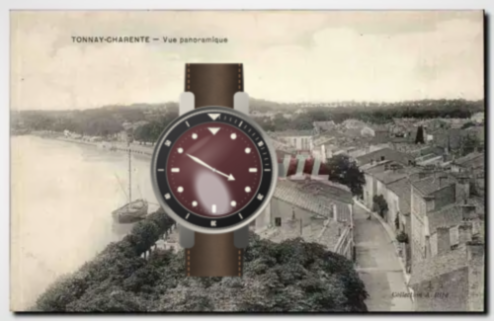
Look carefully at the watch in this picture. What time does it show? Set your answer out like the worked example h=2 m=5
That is h=3 m=50
